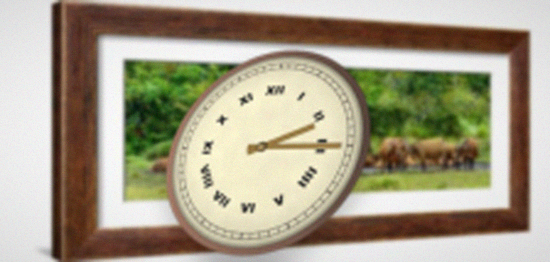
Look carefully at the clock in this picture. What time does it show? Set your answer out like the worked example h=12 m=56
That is h=2 m=15
